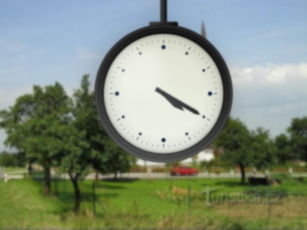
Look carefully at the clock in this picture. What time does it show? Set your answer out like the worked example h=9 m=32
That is h=4 m=20
